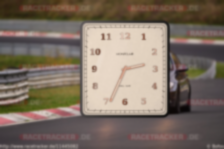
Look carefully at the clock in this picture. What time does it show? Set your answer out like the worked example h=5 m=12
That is h=2 m=34
